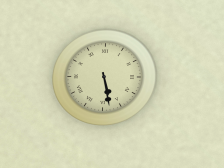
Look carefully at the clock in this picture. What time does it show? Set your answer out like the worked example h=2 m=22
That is h=5 m=28
